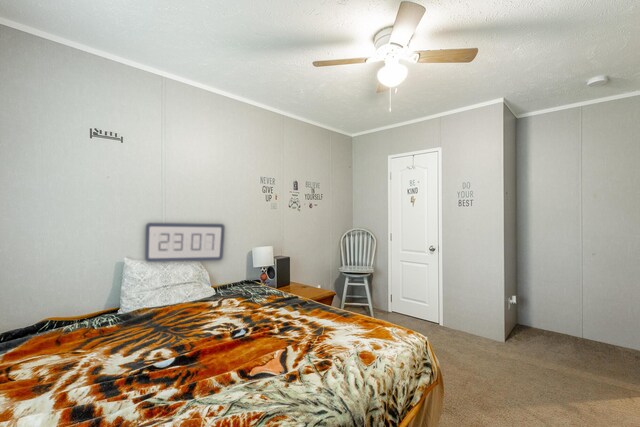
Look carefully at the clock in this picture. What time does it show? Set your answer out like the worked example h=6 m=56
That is h=23 m=7
